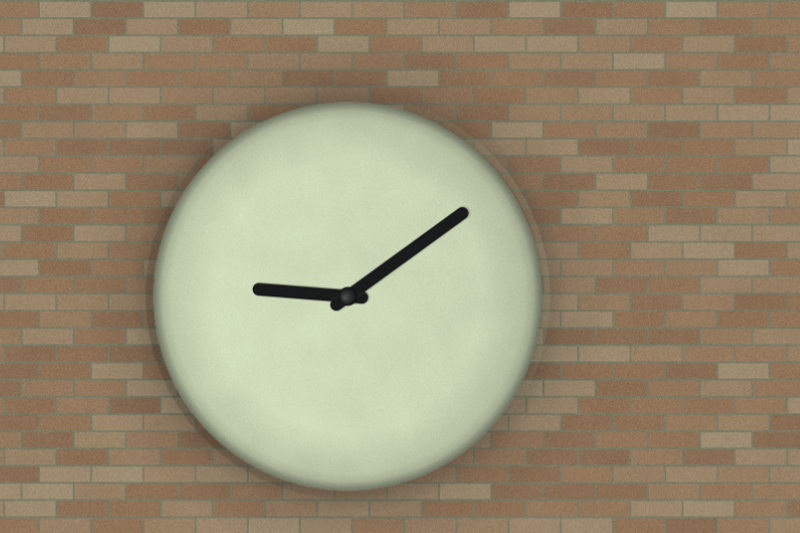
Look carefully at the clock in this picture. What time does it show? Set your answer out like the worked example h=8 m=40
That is h=9 m=9
